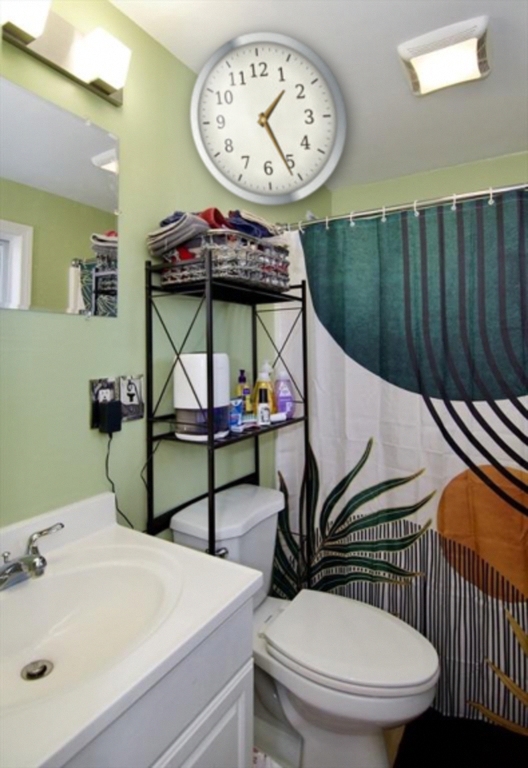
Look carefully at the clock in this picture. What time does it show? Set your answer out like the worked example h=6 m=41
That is h=1 m=26
